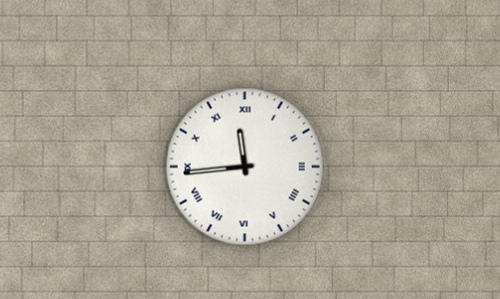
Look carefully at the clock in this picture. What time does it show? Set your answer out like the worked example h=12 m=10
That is h=11 m=44
